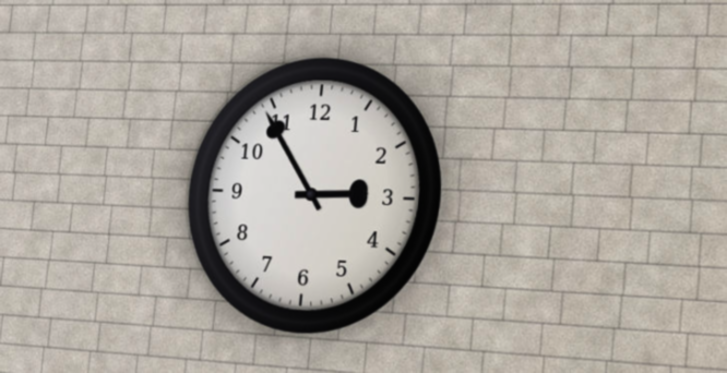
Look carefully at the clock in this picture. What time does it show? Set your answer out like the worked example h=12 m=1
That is h=2 m=54
